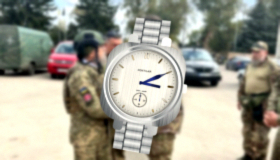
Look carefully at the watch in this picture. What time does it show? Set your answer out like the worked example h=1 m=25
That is h=3 m=10
